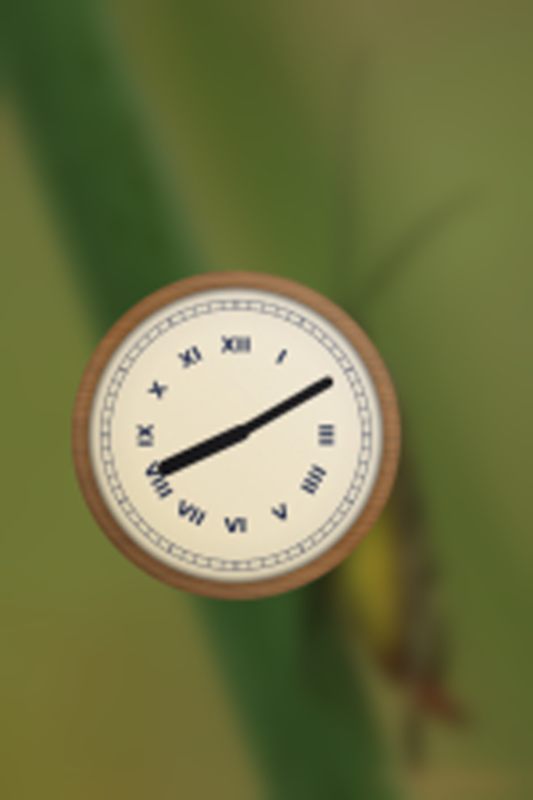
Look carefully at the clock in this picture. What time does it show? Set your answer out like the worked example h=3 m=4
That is h=8 m=10
